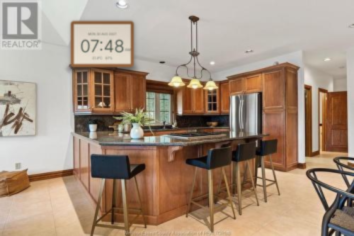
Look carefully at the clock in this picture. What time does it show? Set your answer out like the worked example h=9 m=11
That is h=7 m=48
